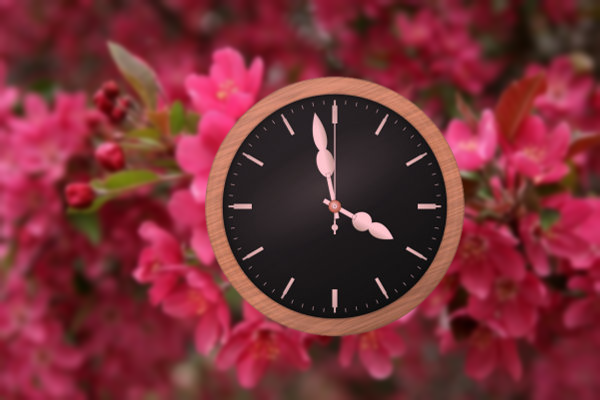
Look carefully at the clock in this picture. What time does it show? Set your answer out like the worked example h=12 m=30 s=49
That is h=3 m=58 s=0
